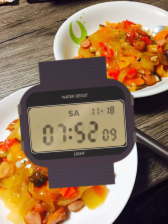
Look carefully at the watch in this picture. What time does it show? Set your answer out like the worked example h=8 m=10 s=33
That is h=7 m=52 s=9
